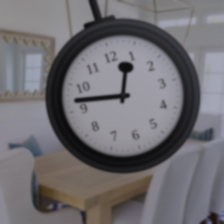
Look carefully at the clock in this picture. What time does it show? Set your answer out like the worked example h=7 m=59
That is h=12 m=47
